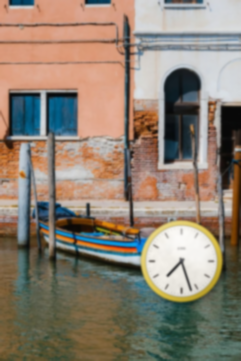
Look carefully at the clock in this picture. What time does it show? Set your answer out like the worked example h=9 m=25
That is h=7 m=27
